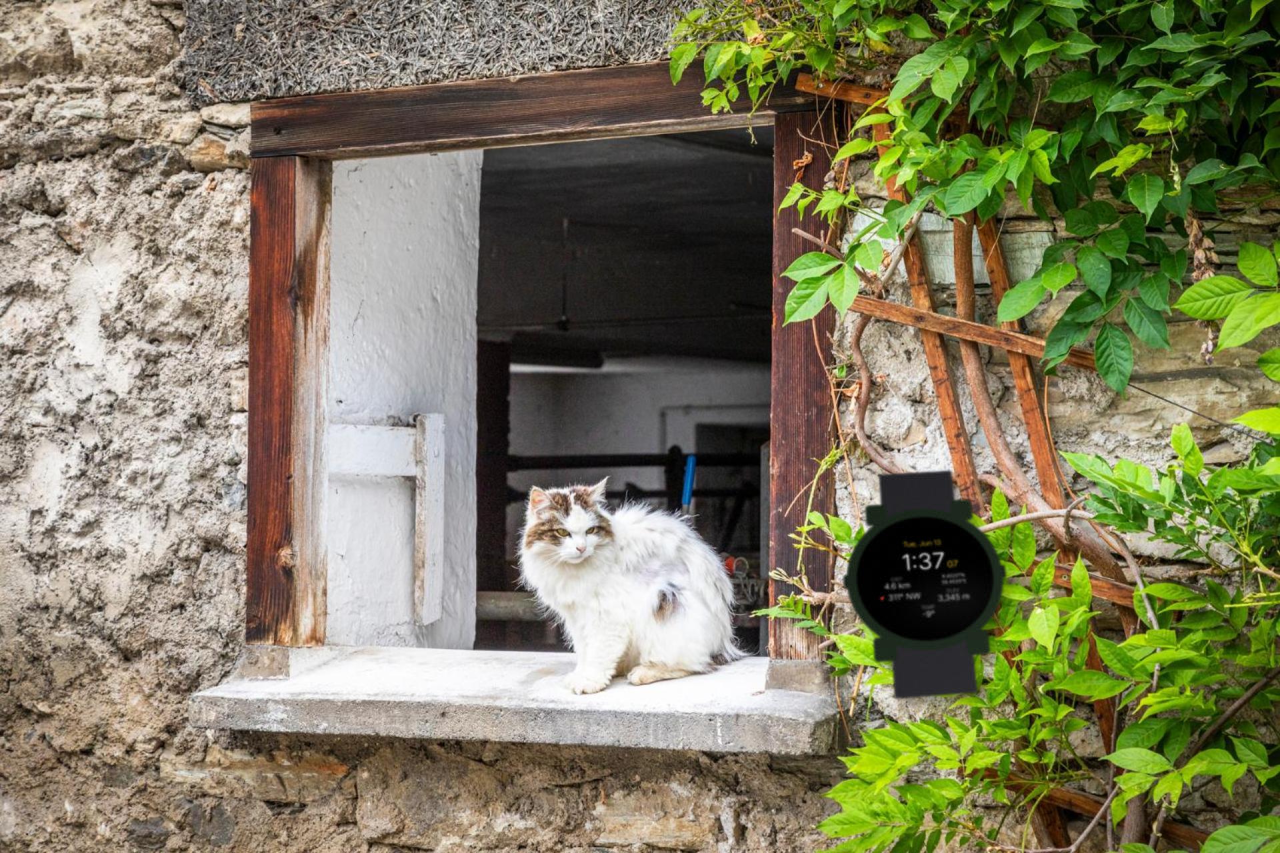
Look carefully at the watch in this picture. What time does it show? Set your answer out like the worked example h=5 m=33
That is h=1 m=37
